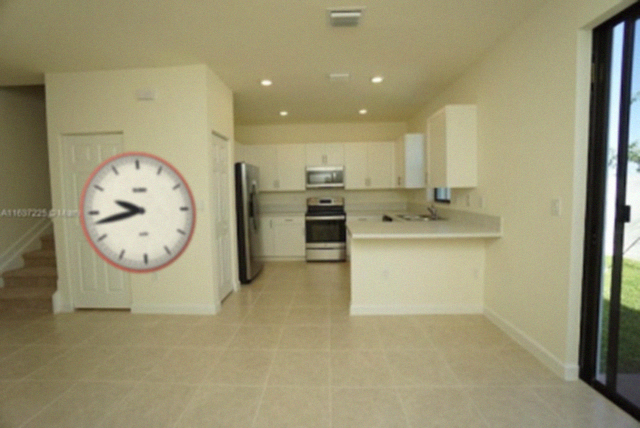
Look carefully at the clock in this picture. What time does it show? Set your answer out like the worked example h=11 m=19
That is h=9 m=43
